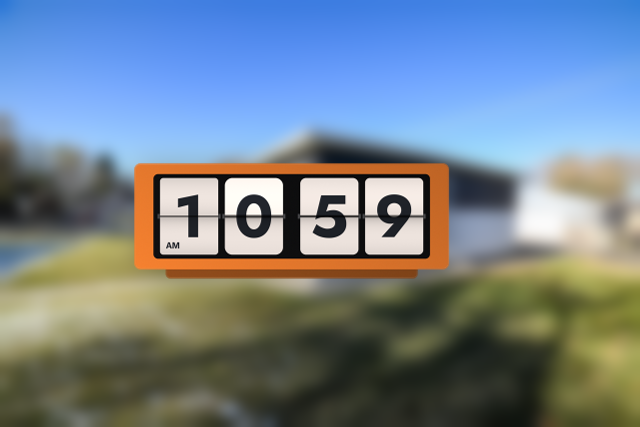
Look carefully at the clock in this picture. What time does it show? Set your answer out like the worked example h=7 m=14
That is h=10 m=59
